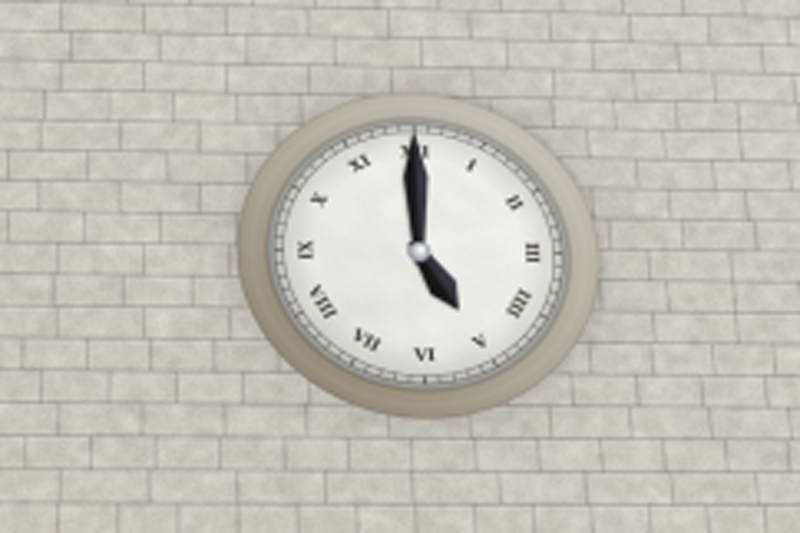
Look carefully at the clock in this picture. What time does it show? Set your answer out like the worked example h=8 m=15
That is h=5 m=0
